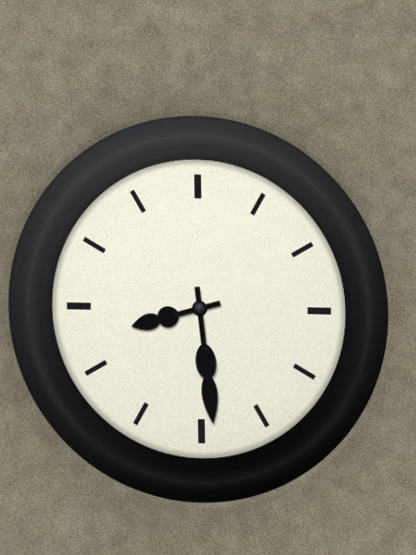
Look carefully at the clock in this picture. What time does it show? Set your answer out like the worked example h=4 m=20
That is h=8 m=29
